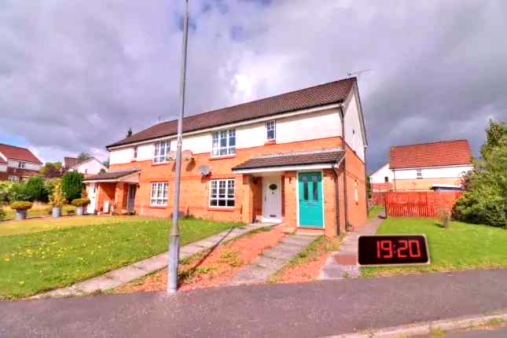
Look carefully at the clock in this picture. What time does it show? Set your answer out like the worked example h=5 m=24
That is h=19 m=20
